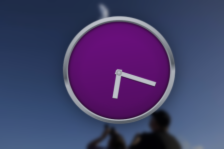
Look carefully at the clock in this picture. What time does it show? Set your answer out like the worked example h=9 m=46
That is h=6 m=18
